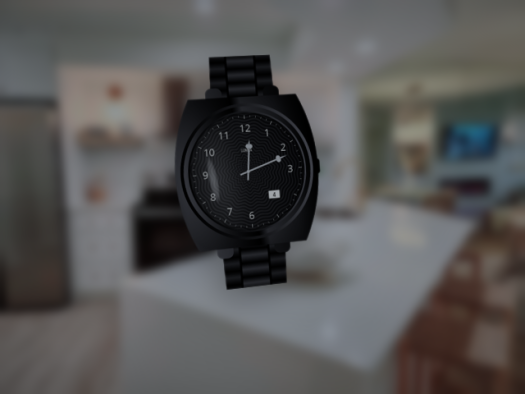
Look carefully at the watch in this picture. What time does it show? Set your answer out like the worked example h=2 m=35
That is h=12 m=12
